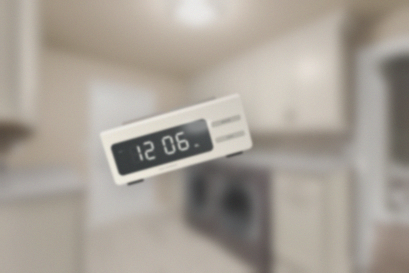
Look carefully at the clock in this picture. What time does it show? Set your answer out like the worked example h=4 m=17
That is h=12 m=6
